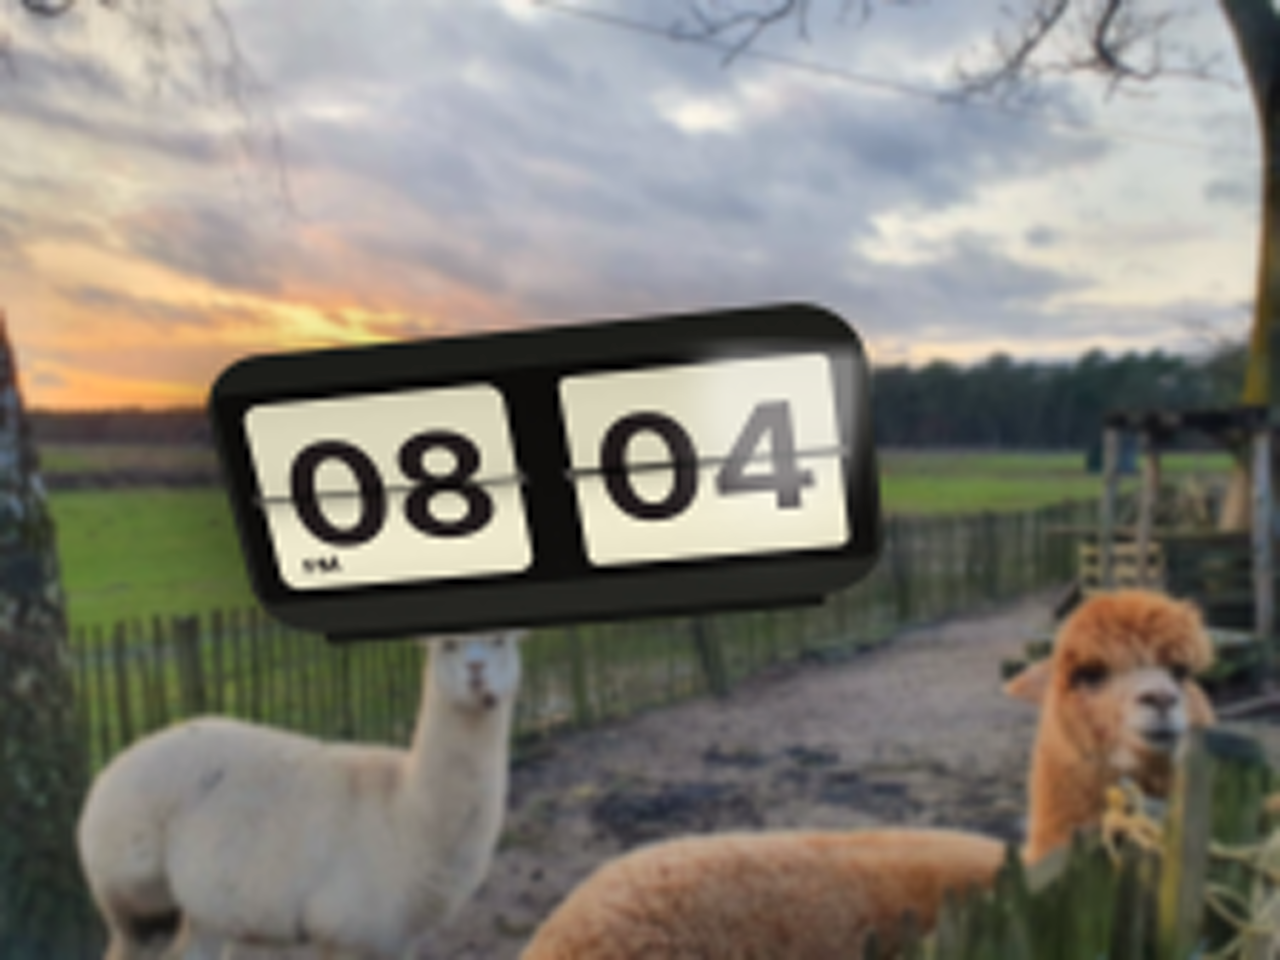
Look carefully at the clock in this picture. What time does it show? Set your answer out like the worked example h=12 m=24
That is h=8 m=4
